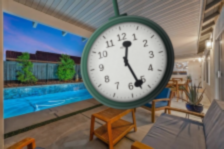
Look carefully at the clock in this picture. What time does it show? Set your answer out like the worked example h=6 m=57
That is h=12 m=27
